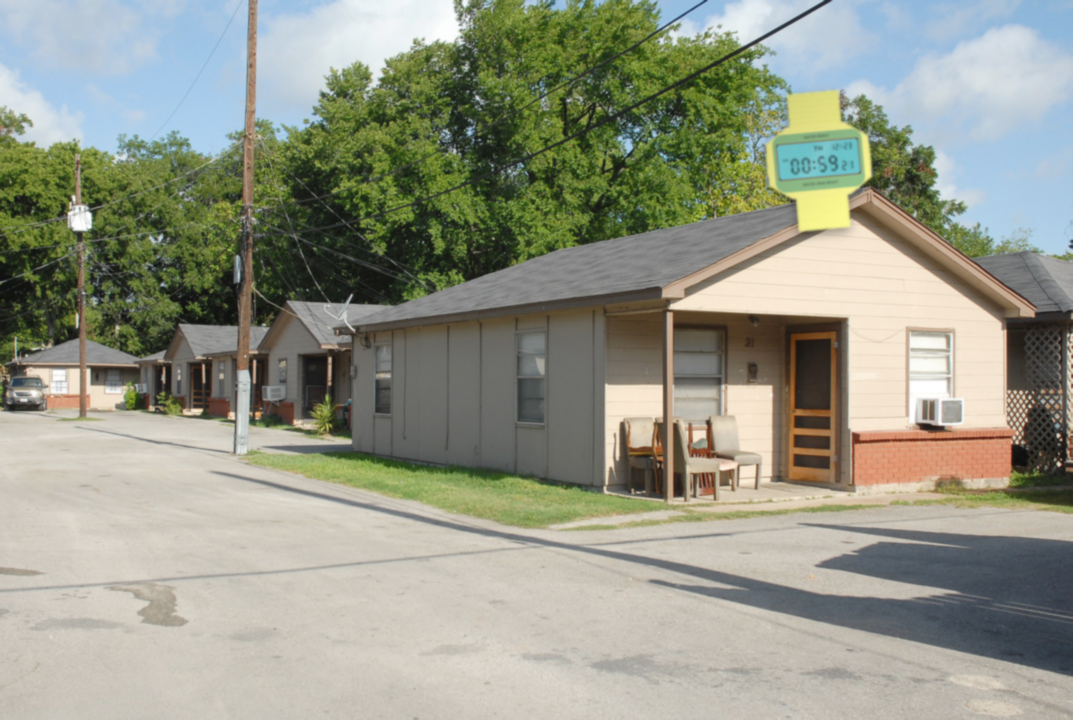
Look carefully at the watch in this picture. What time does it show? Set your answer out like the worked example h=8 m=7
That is h=0 m=59
